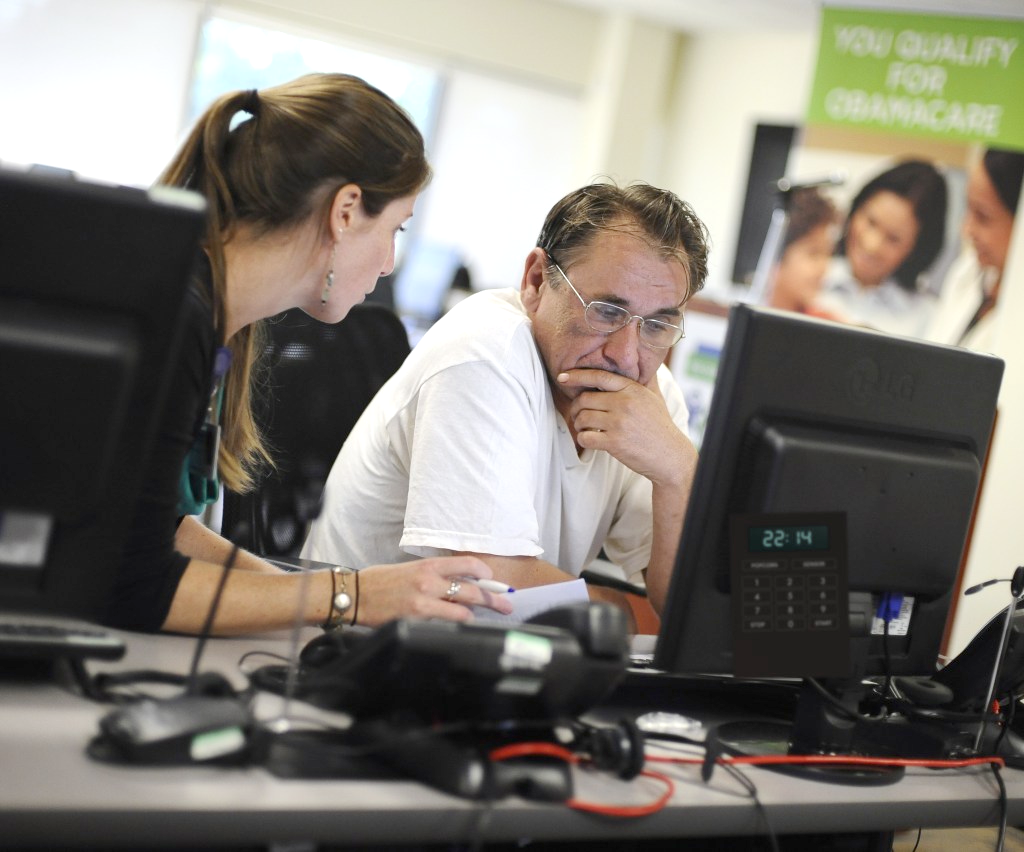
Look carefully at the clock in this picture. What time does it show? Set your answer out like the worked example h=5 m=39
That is h=22 m=14
